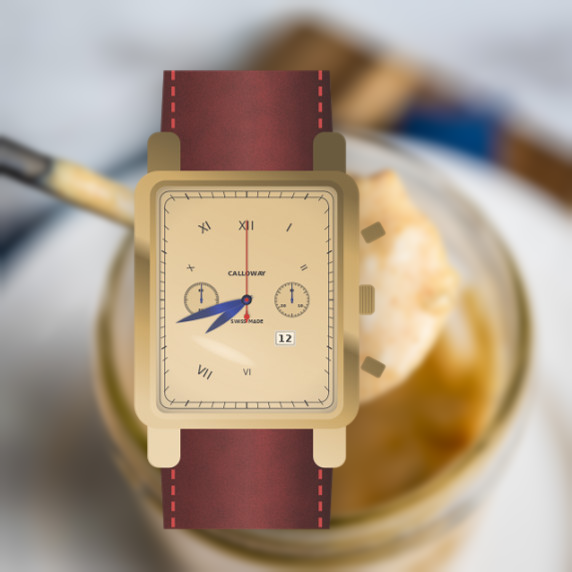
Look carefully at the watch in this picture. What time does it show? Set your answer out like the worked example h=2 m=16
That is h=7 m=42
